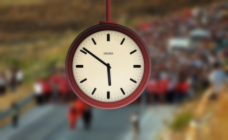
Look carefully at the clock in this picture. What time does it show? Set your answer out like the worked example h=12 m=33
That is h=5 m=51
